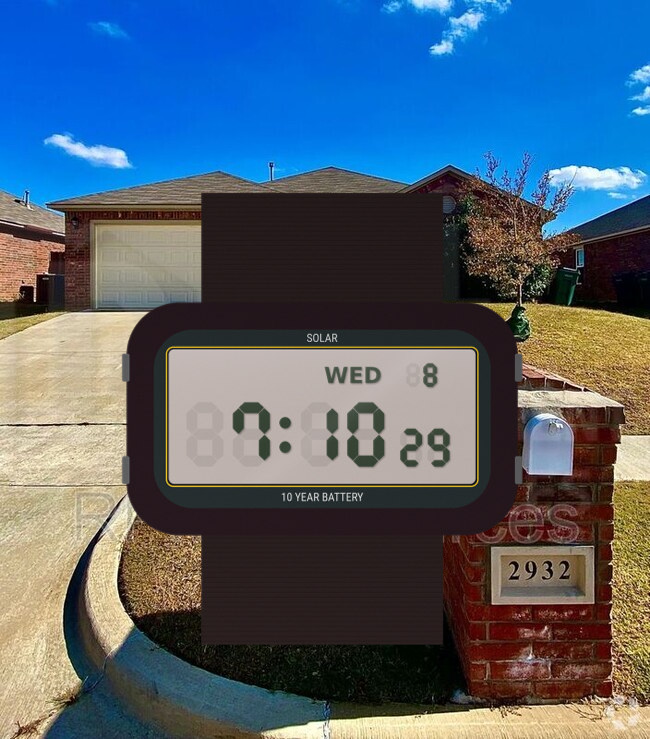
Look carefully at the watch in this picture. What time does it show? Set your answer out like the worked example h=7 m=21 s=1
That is h=7 m=10 s=29
